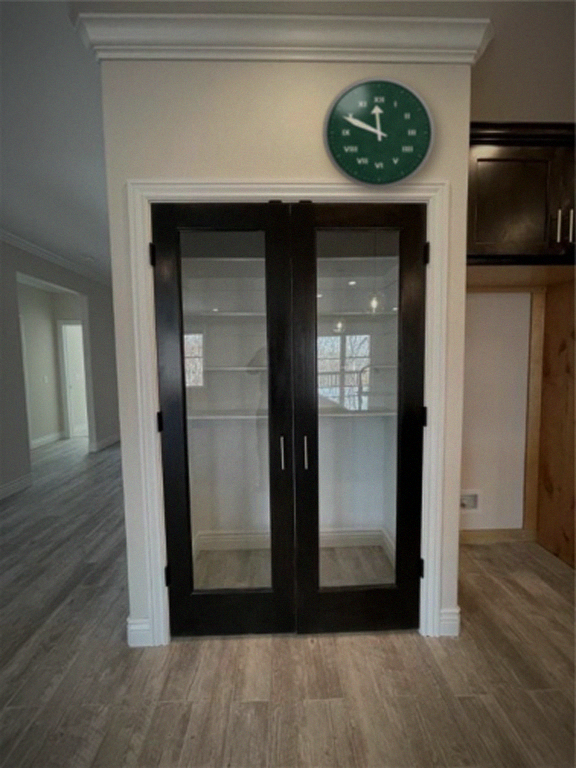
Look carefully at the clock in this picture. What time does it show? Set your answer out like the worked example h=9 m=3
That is h=11 m=49
